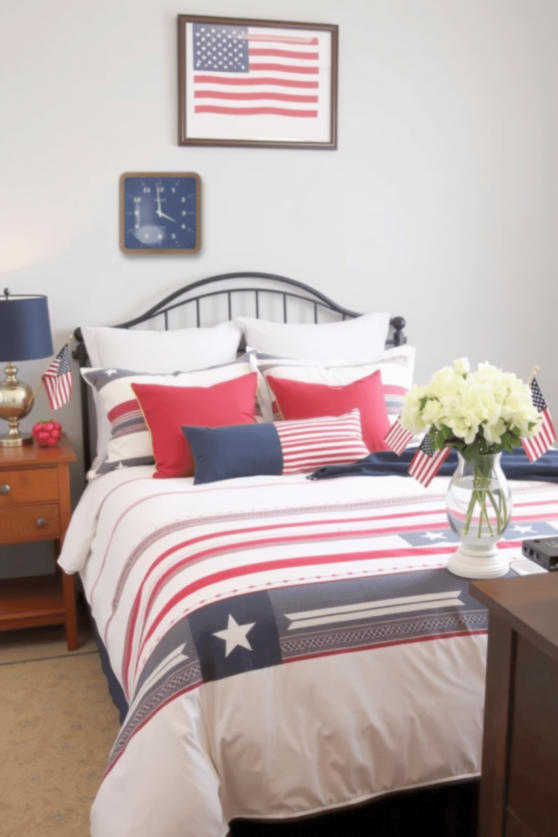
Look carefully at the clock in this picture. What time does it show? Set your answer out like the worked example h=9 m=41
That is h=3 m=59
